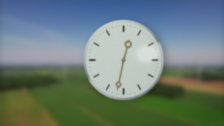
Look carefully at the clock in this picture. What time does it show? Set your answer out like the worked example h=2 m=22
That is h=12 m=32
